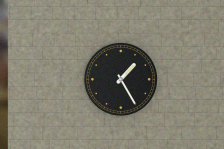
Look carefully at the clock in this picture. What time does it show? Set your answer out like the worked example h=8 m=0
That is h=1 m=25
